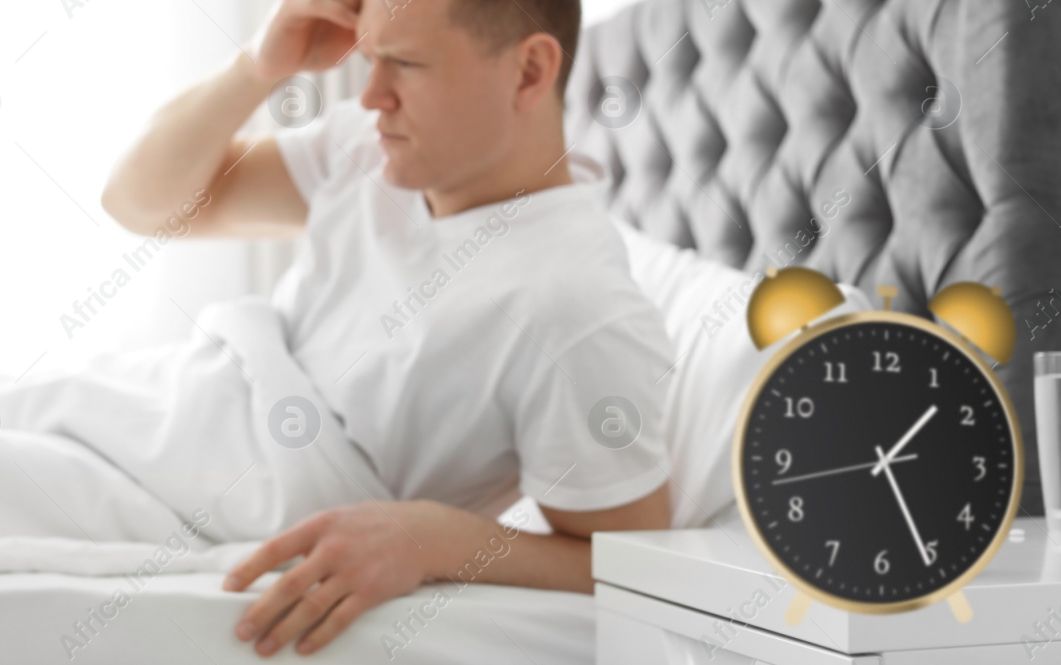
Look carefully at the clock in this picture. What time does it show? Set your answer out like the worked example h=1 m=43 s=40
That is h=1 m=25 s=43
